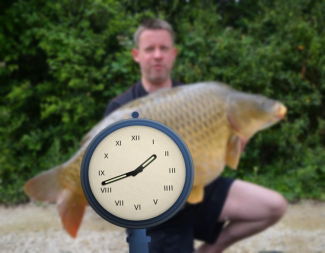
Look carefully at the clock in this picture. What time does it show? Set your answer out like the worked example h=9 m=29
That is h=1 m=42
